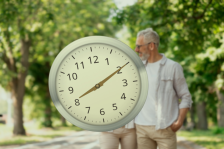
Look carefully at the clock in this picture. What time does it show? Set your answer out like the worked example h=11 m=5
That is h=8 m=10
